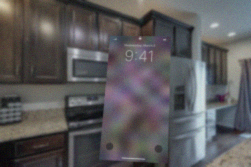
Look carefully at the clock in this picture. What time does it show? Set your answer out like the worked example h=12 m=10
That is h=9 m=41
